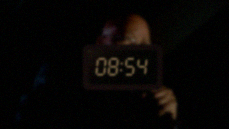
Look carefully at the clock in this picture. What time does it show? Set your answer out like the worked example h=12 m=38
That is h=8 m=54
